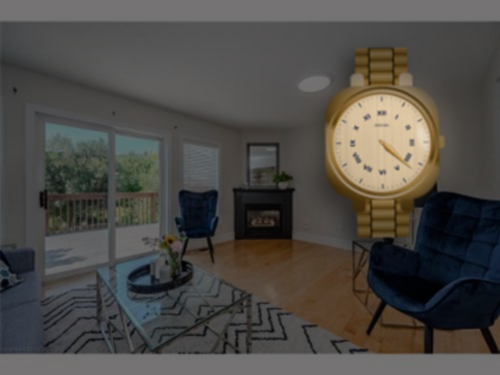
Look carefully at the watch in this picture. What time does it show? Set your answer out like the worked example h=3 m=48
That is h=4 m=22
